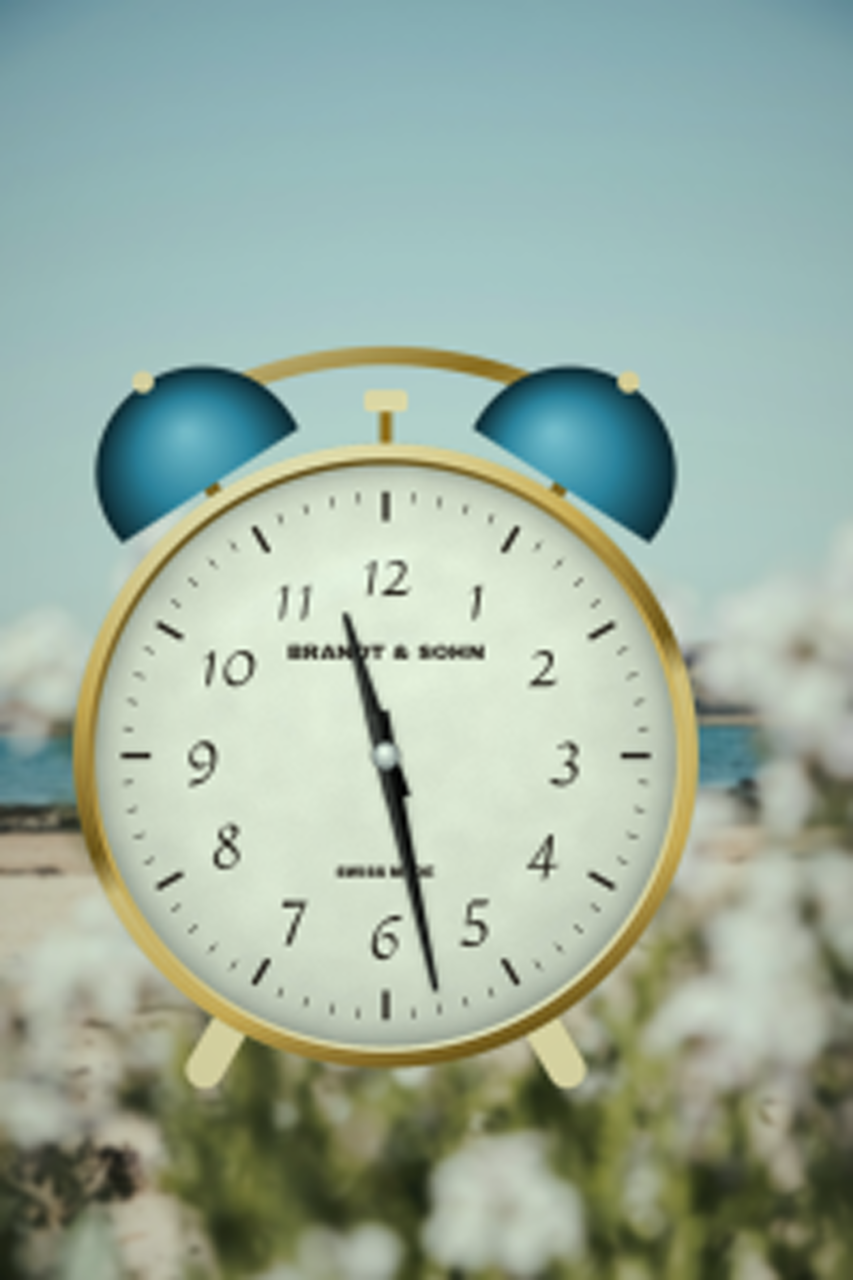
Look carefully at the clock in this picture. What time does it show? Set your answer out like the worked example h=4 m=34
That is h=11 m=28
